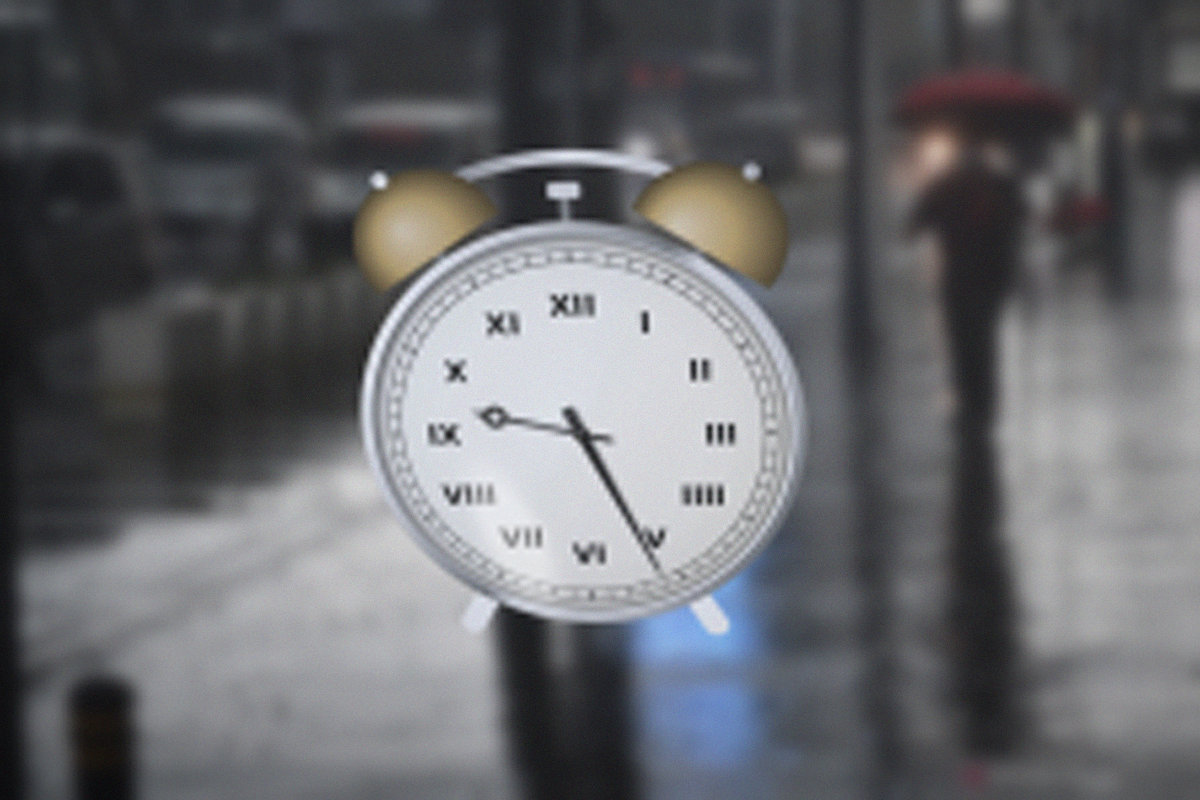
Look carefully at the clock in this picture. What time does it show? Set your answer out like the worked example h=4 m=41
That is h=9 m=26
